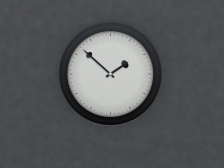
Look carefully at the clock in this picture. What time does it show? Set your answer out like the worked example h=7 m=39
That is h=1 m=52
